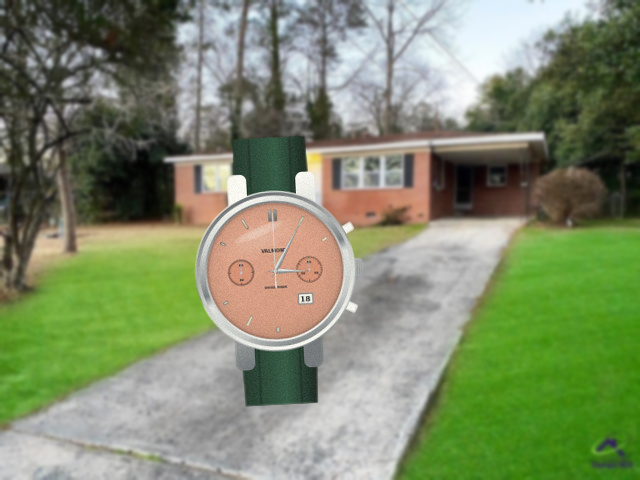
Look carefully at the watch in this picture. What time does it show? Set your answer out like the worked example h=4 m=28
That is h=3 m=5
